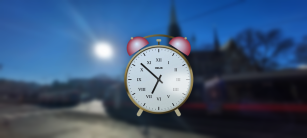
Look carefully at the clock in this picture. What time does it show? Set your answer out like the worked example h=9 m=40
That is h=6 m=52
